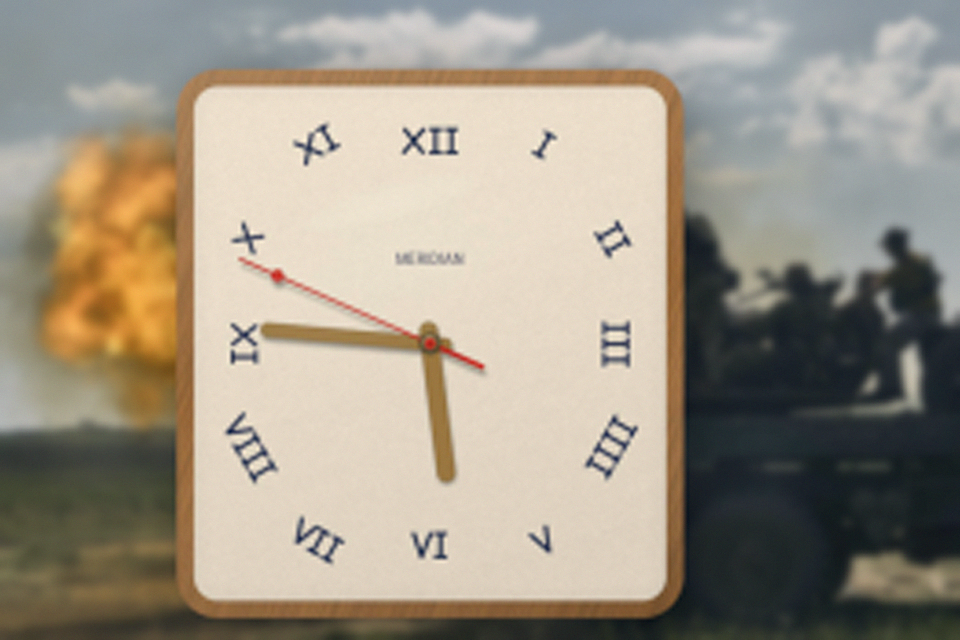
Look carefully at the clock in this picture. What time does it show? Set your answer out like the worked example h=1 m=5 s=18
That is h=5 m=45 s=49
